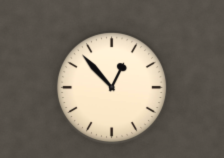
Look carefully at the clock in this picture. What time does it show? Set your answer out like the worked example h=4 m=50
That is h=12 m=53
